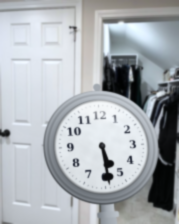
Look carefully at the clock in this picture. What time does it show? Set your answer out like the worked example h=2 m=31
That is h=5 m=29
